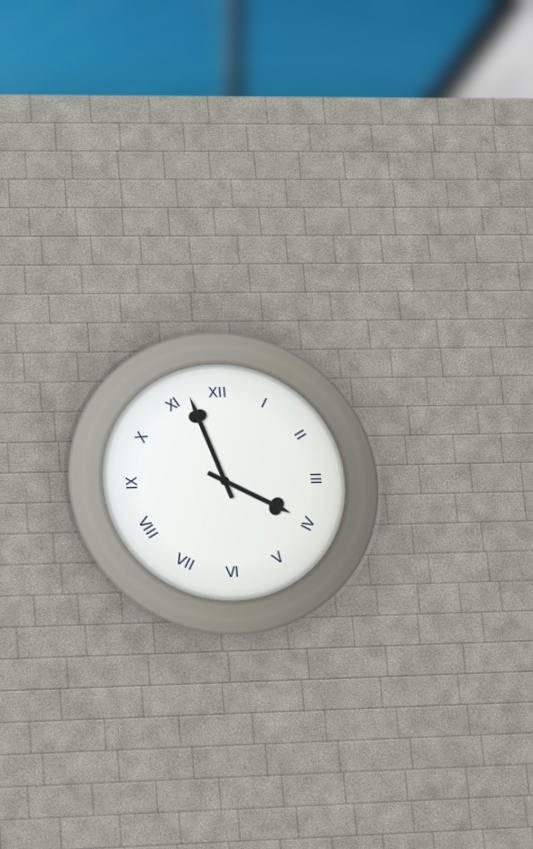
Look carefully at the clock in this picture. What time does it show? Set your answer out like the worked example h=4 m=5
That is h=3 m=57
